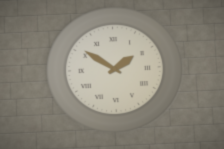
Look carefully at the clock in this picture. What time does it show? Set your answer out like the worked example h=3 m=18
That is h=1 m=51
